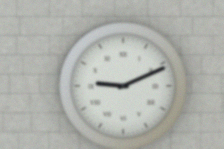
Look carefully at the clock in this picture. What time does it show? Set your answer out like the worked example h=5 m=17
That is h=9 m=11
